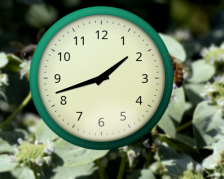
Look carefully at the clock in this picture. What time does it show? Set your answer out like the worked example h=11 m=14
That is h=1 m=42
